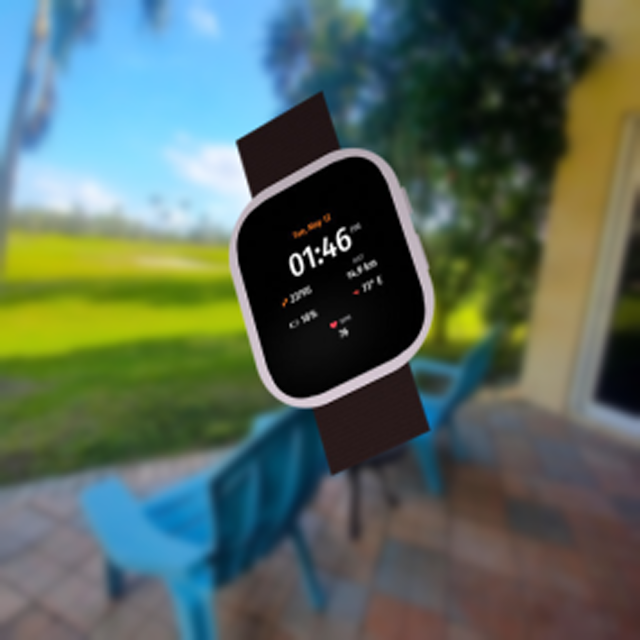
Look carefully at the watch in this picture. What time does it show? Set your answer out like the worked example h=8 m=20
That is h=1 m=46
